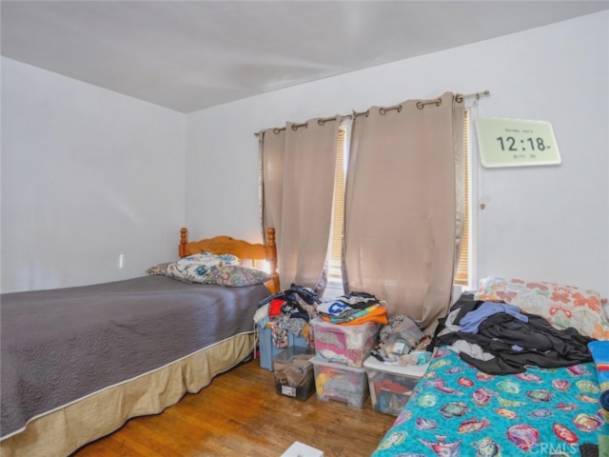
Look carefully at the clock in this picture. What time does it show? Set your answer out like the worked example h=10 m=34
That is h=12 m=18
